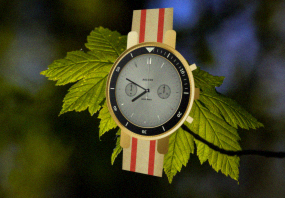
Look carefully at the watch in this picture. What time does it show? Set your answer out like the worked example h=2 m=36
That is h=7 m=49
